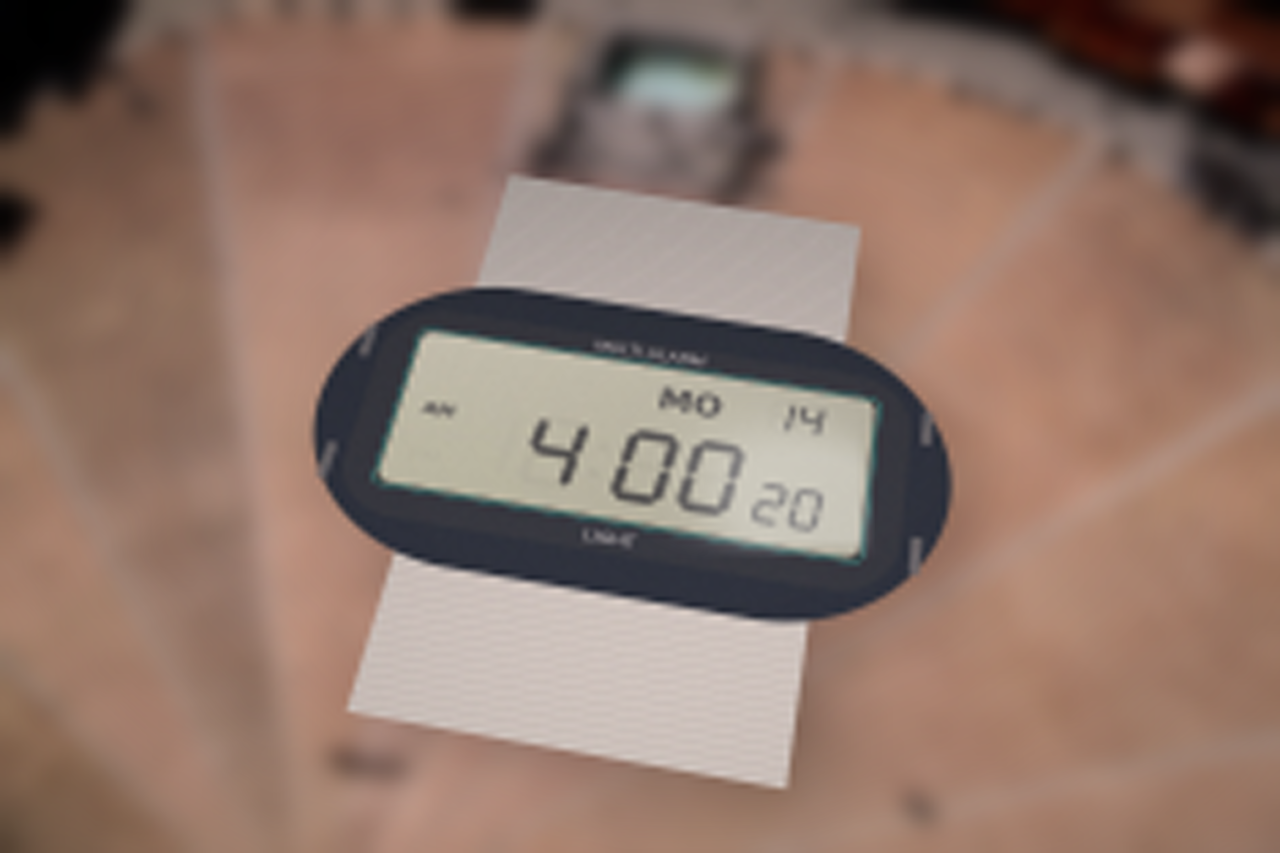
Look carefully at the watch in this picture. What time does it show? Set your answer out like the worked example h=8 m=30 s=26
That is h=4 m=0 s=20
